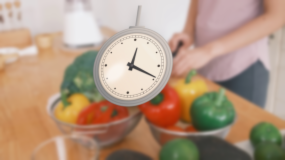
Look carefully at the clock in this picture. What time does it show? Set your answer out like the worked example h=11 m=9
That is h=12 m=19
